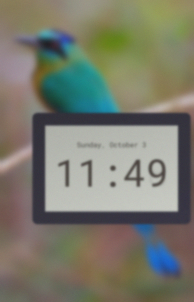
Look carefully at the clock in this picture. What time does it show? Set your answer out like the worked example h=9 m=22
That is h=11 m=49
